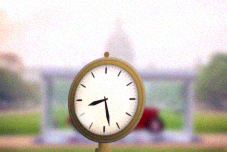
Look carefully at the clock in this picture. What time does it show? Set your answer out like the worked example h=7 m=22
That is h=8 m=28
